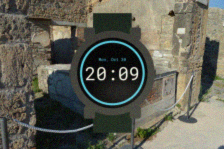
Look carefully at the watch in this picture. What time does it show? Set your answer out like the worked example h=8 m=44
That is h=20 m=9
